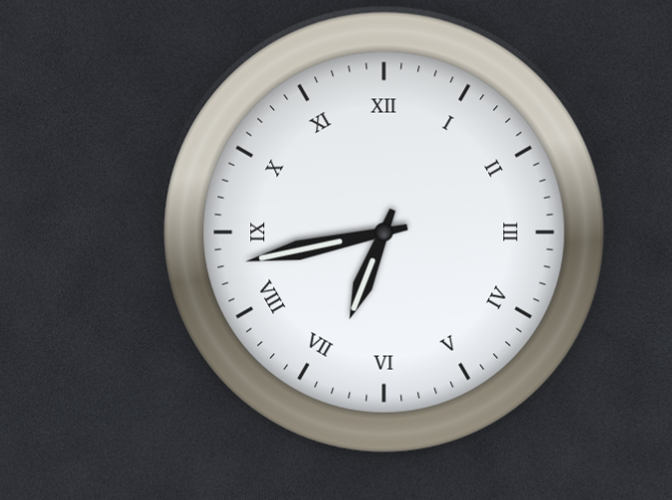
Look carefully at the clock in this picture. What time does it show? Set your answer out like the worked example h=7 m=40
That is h=6 m=43
